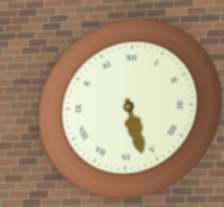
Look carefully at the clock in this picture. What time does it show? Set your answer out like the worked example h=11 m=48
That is h=5 m=27
